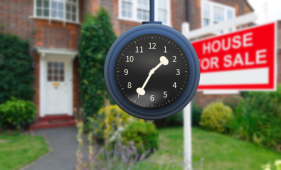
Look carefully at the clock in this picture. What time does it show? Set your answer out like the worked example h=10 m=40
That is h=1 m=35
